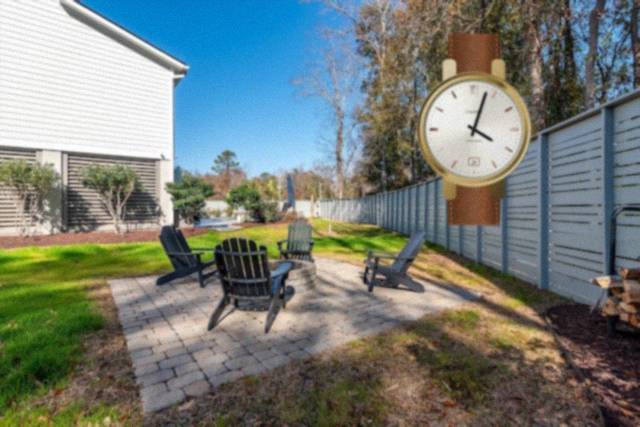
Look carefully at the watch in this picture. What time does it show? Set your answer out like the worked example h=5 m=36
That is h=4 m=3
